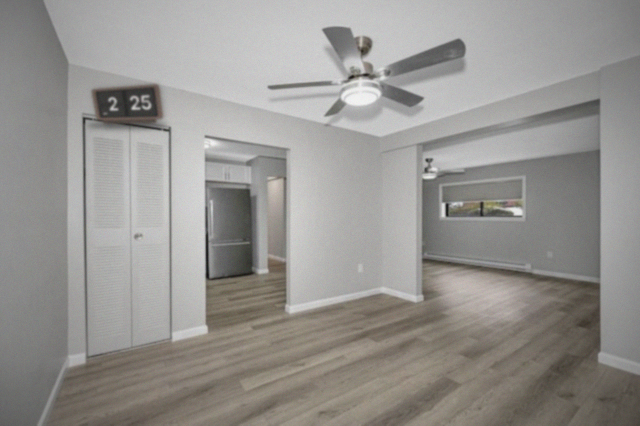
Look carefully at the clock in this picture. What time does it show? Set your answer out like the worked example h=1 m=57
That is h=2 m=25
